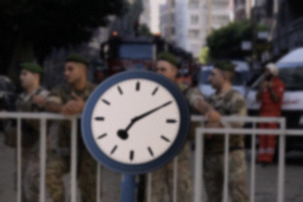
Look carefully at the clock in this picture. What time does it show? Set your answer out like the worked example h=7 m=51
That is h=7 m=10
